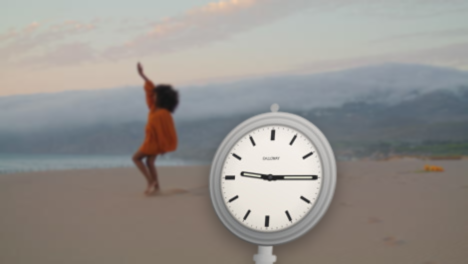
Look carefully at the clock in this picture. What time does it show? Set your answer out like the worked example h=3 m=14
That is h=9 m=15
